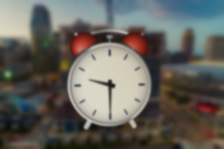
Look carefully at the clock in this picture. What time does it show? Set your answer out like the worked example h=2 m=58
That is h=9 m=30
